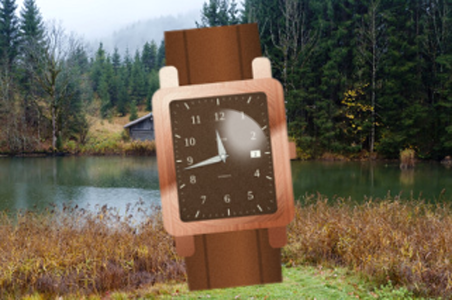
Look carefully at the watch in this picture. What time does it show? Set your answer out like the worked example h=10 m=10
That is h=11 m=43
